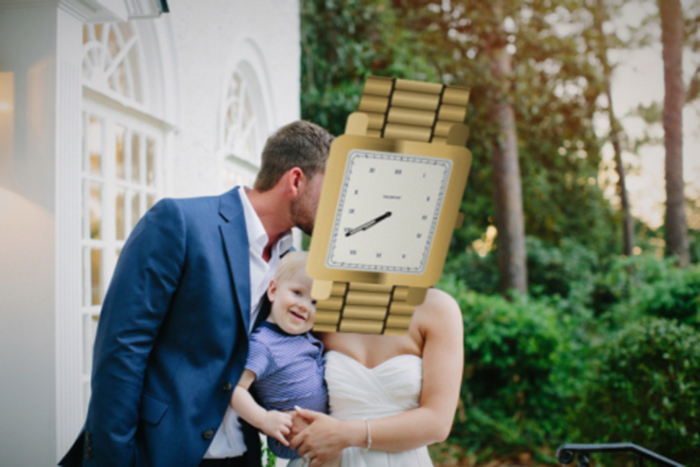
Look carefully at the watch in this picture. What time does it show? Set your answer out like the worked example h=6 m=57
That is h=7 m=39
